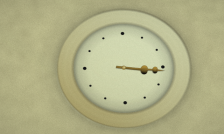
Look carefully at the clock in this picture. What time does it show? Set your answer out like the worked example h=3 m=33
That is h=3 m=16
